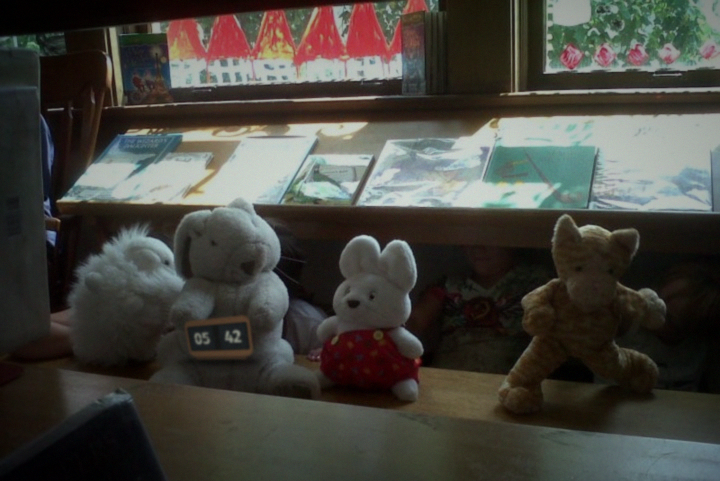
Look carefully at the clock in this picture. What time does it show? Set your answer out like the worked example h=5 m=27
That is h=5 m=42
